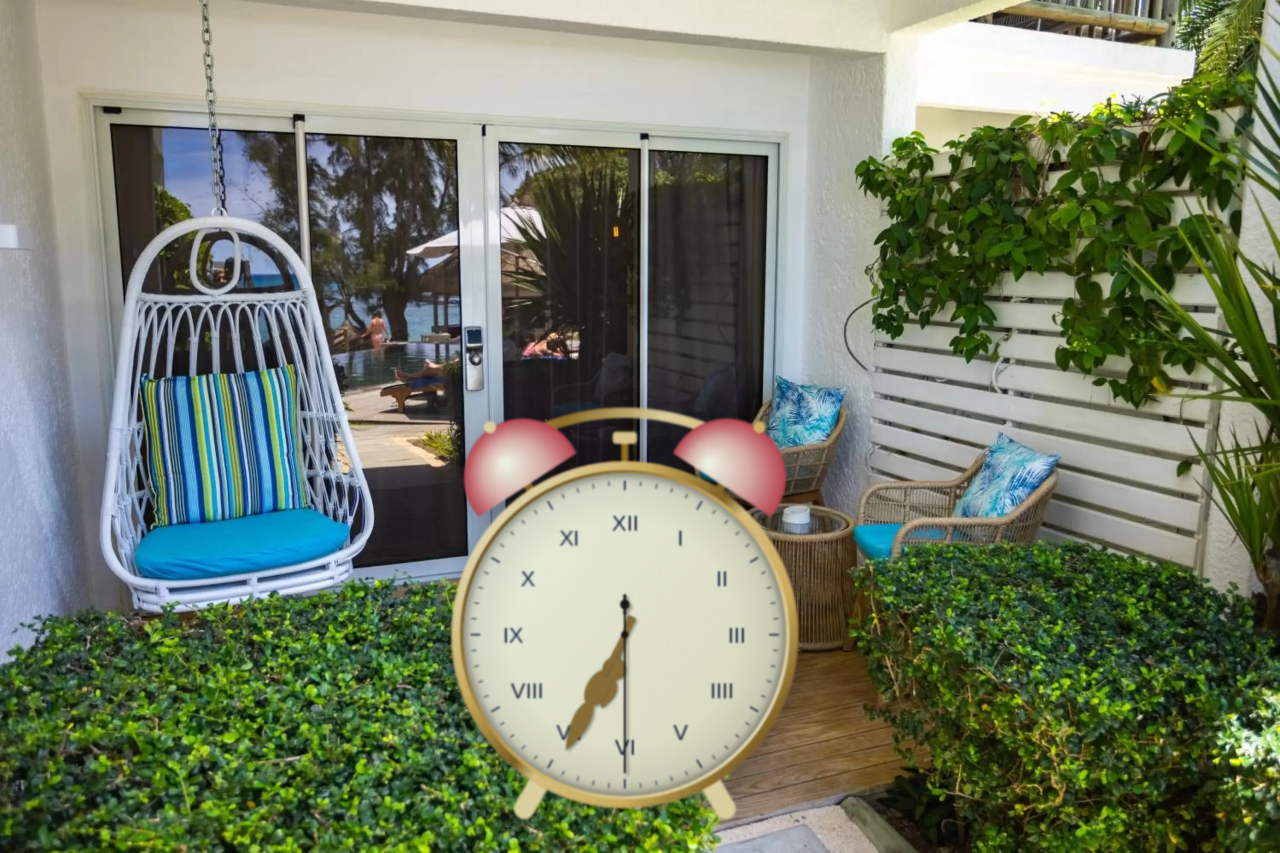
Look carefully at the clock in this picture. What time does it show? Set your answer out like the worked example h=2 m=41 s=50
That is h=6 m=34 s=30
